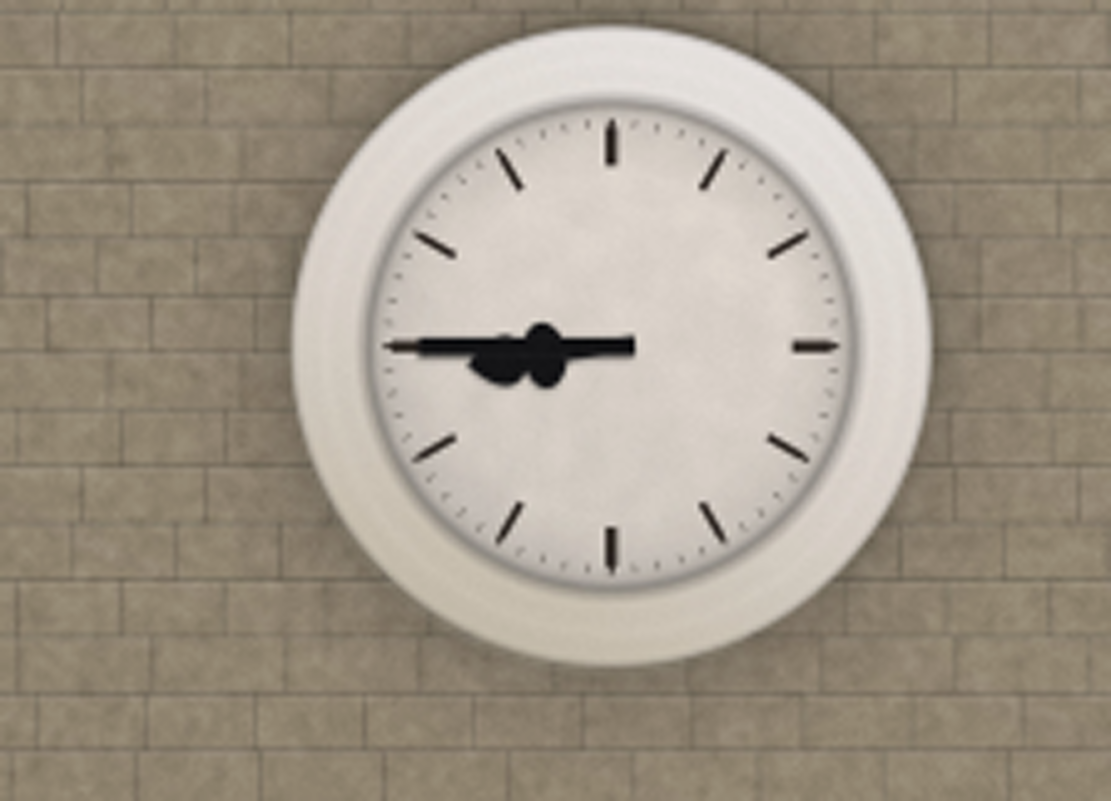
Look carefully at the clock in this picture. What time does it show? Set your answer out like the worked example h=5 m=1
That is h=8 m=45
